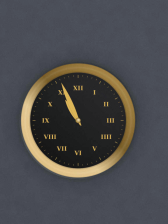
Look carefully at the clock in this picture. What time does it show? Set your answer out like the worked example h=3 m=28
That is h=10 m=56
